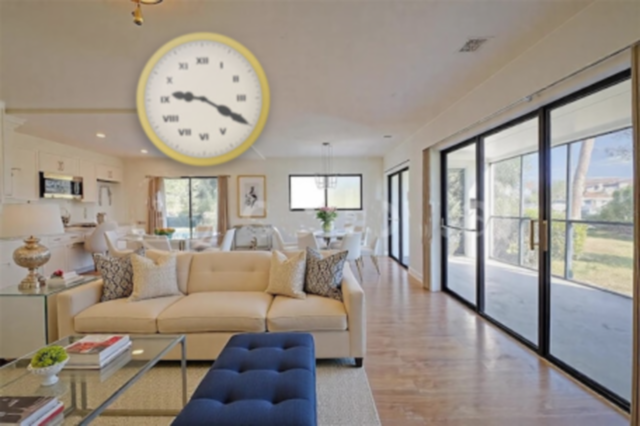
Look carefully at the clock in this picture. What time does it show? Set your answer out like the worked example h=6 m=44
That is h=9 m=20
